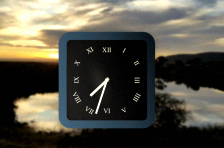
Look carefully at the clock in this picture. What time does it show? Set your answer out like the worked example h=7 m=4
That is h=7 m=33
